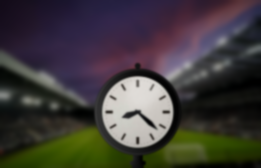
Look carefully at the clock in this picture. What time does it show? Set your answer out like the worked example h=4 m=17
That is h=8 m=22
